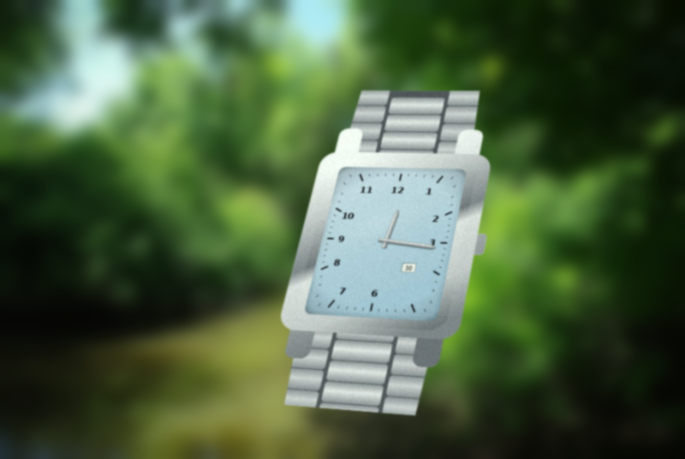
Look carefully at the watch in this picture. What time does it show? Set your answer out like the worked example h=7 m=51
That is h=12 m=16
